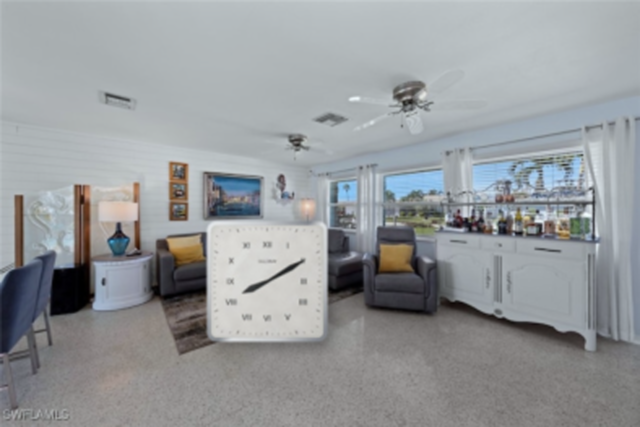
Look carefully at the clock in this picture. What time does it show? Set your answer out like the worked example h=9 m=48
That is h=8 m=10
